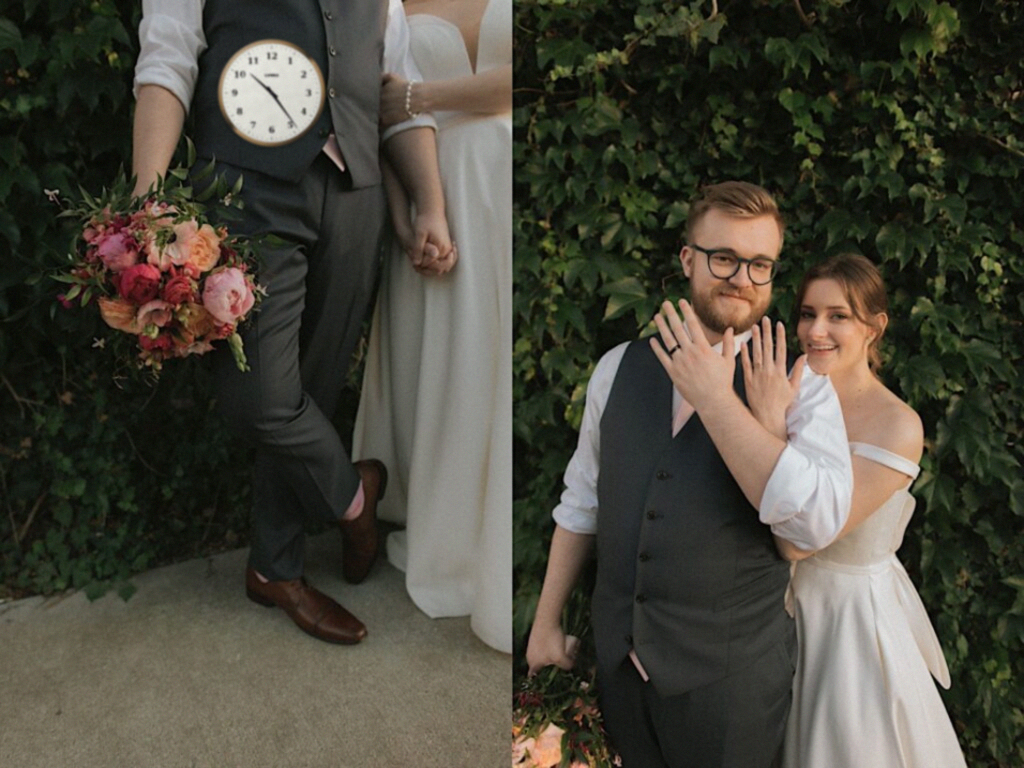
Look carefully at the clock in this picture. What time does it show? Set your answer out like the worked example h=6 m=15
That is h=10 m=24
